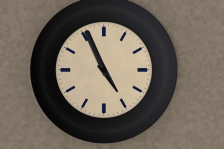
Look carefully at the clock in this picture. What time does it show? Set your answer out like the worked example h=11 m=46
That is h=4 m=56
